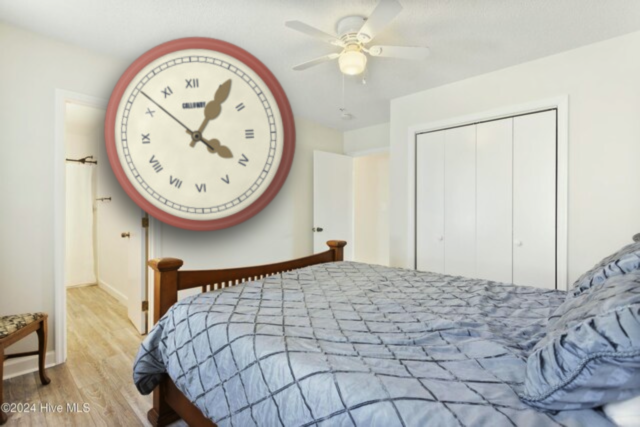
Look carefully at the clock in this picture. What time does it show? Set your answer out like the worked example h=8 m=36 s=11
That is h=4 m=5 s=52
